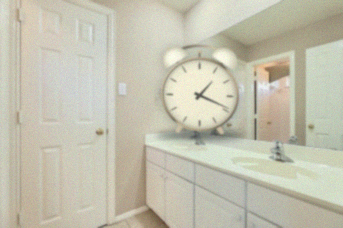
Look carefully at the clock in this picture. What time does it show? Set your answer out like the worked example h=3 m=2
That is h=1 m=19
